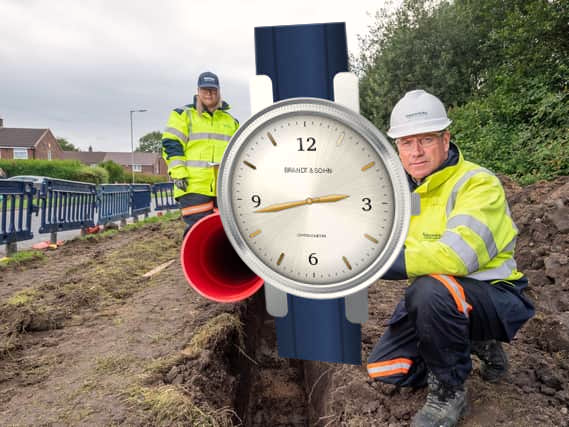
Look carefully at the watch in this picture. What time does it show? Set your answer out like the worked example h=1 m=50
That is h=2 m=43
